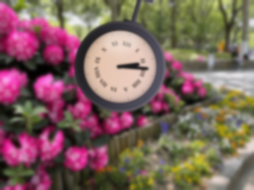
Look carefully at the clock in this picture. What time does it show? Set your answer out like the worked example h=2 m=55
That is h=2 m=13
